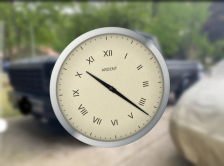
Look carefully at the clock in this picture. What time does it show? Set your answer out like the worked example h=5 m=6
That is h=10 m=22
